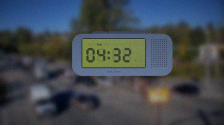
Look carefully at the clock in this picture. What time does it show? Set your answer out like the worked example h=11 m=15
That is h=4 m=32
